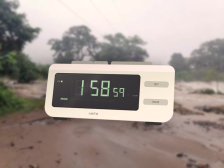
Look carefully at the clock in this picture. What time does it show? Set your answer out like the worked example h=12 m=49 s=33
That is h=1 m=58 s=59
